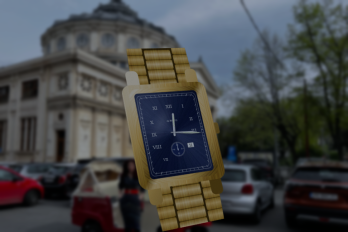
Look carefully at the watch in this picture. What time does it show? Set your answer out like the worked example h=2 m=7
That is h=12 m=16
